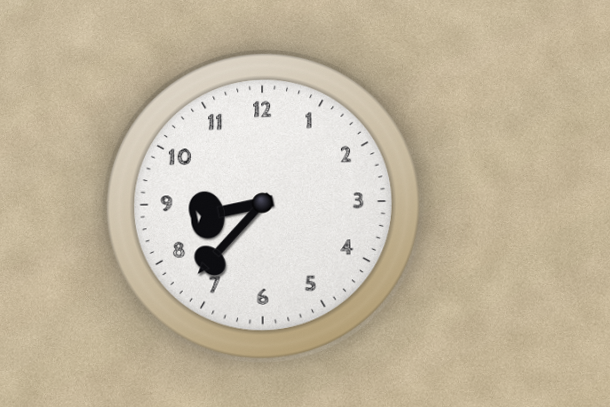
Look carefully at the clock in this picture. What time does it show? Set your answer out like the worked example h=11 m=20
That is h=8 m=37
